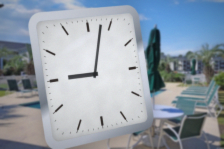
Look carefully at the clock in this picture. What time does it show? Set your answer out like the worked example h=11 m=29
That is h=9 m=3
